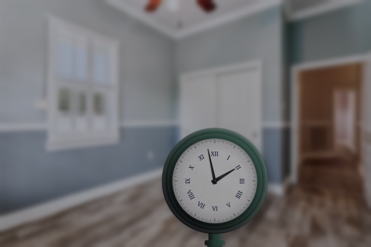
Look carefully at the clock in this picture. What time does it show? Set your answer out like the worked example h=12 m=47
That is h=1 m=58
